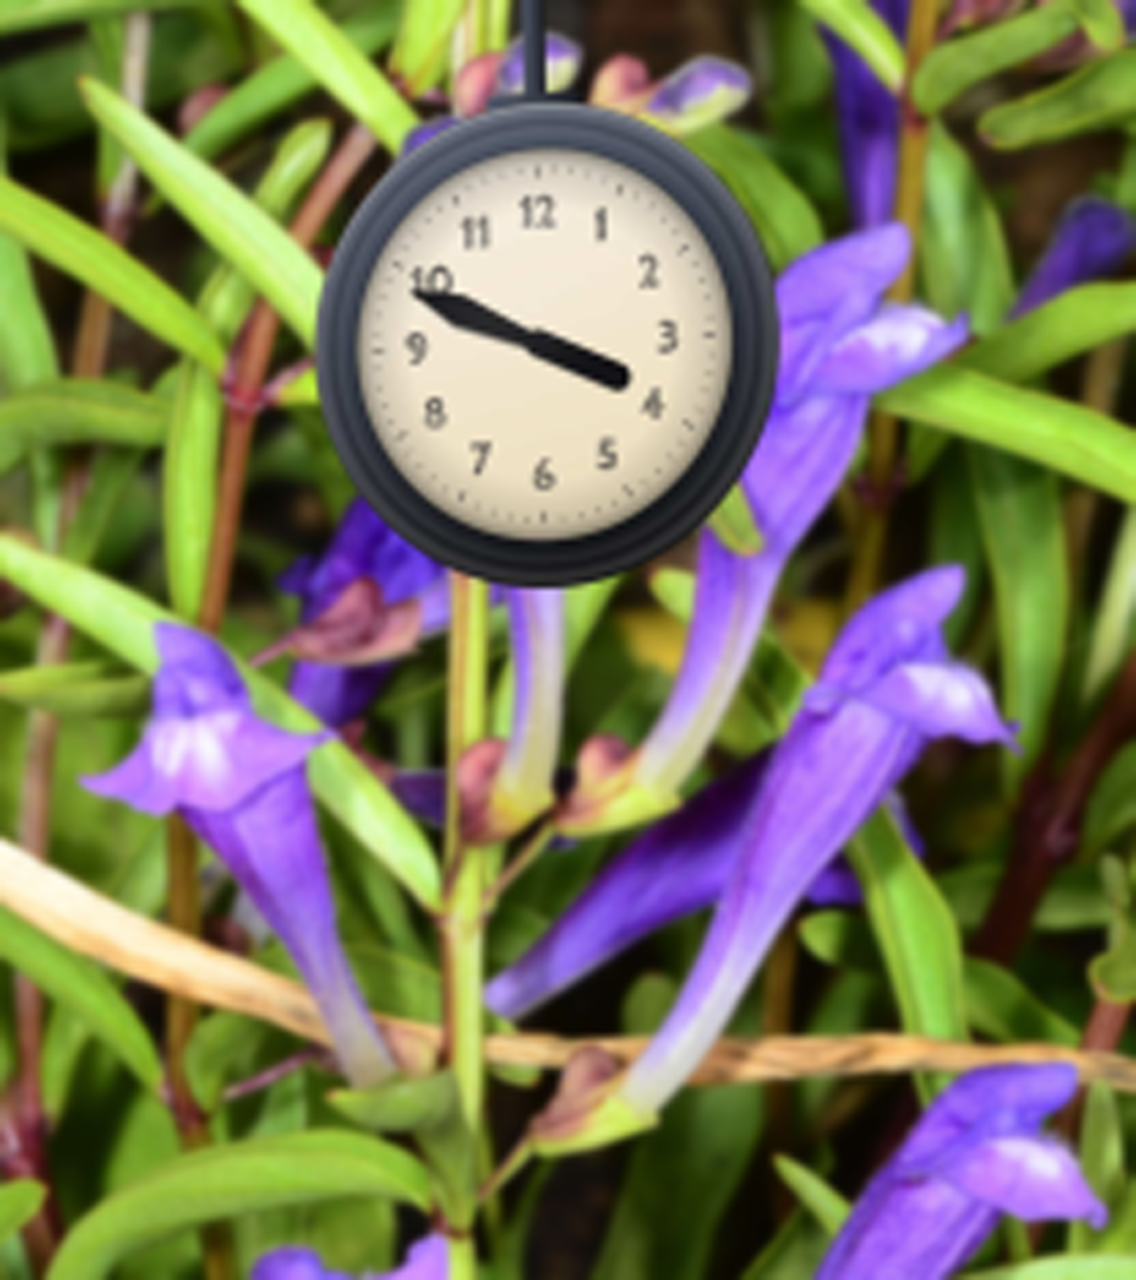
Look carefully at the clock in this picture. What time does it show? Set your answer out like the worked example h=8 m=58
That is h=3 m=49
